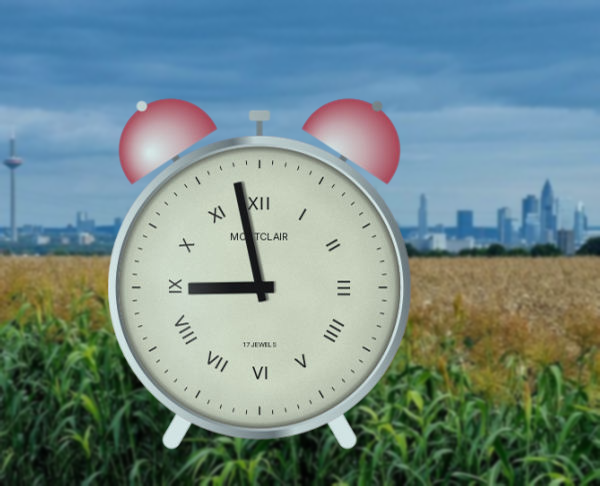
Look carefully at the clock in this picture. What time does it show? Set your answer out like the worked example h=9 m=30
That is h=8 m=58
